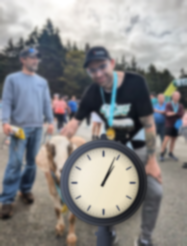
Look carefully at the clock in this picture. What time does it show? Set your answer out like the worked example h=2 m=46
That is h=1 m=4
